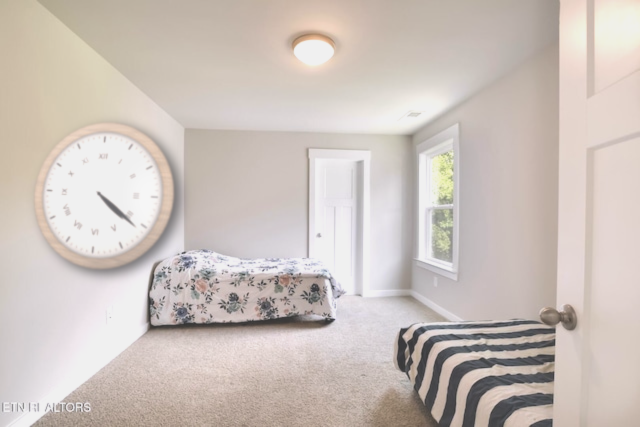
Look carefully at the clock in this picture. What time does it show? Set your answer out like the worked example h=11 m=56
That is h=4 m=21
